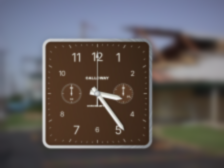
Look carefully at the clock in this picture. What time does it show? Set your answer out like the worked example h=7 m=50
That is h=3 m=24
